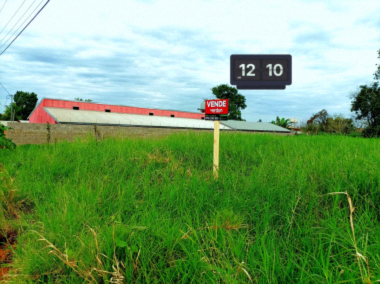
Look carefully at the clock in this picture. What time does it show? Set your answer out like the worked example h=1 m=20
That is h=12 m=10
